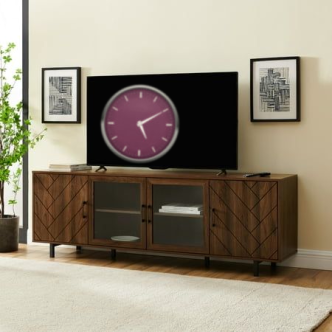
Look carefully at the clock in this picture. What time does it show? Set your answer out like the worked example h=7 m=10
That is h=5 m=10
